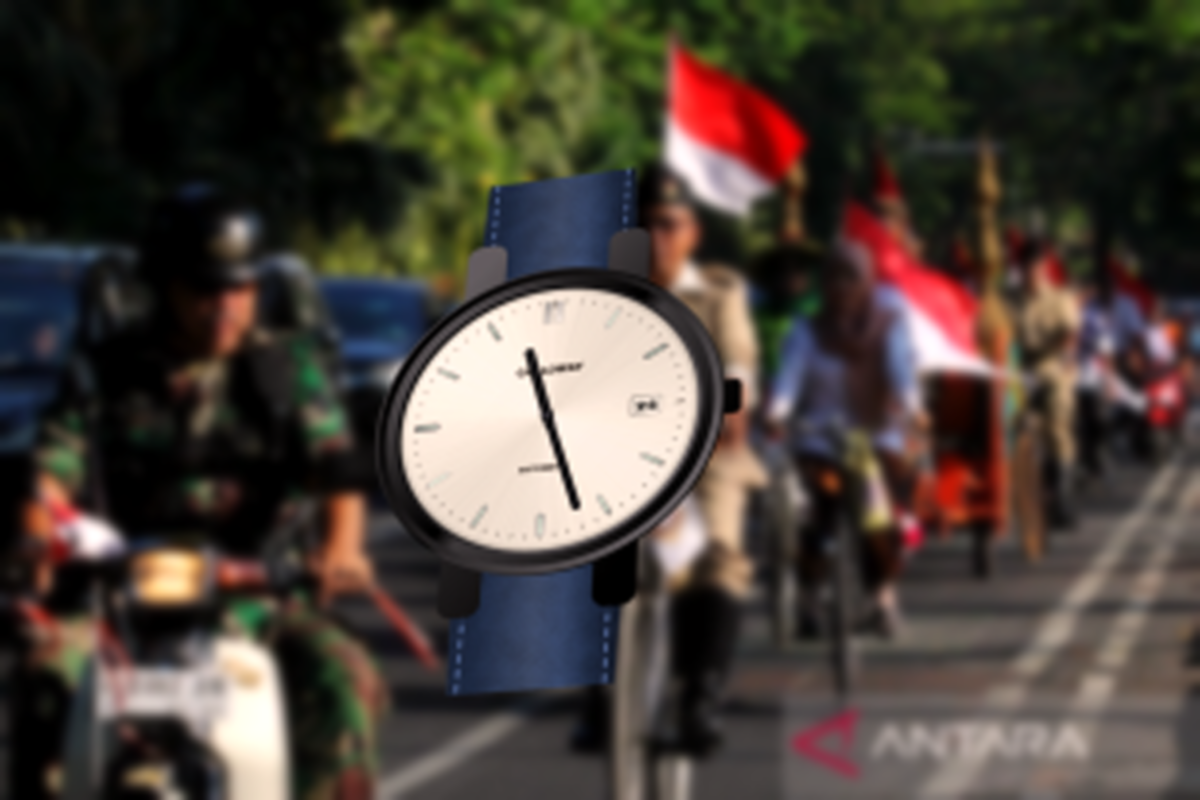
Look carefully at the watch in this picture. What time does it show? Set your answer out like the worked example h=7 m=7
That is h=11 m=27
